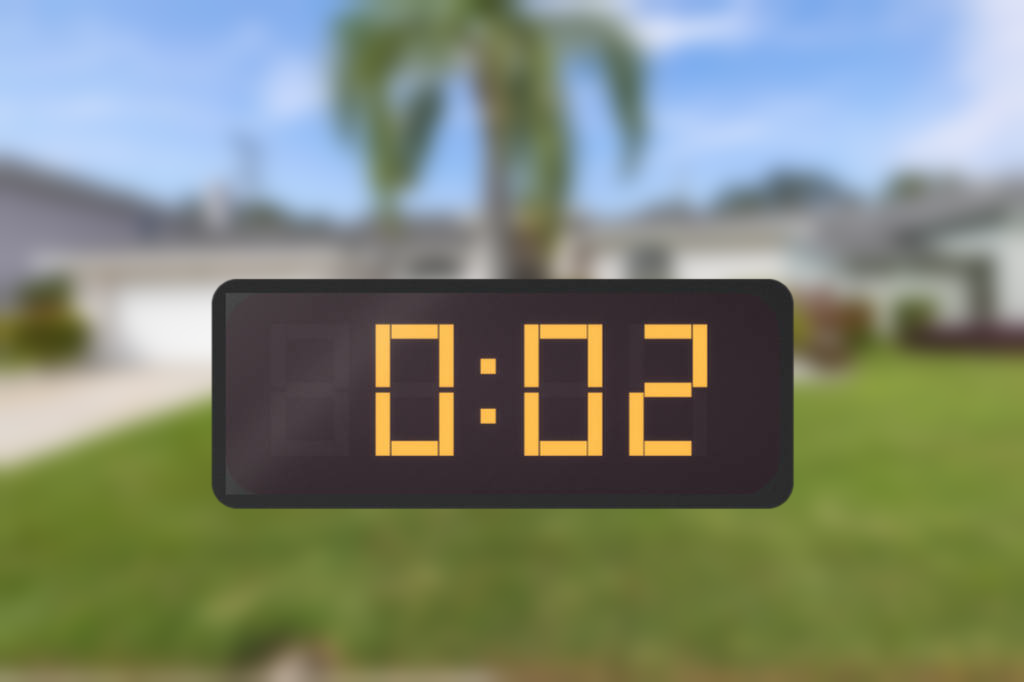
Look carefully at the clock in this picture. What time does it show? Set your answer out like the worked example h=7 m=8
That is h=0 m=2
